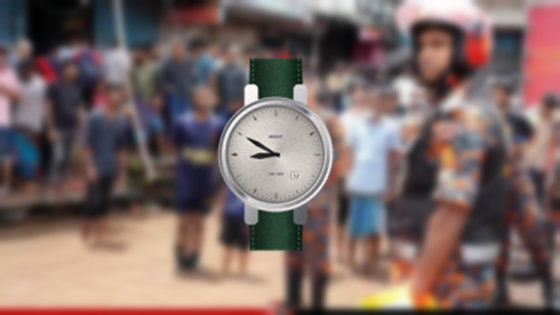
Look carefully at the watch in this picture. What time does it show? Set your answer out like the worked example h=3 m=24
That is h=8 m=50
